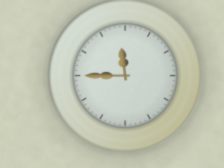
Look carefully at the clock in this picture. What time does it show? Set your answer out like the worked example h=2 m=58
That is h=11 m=45
